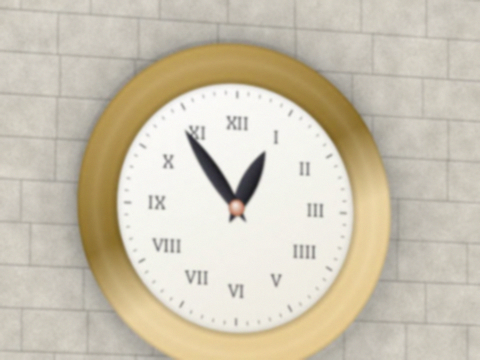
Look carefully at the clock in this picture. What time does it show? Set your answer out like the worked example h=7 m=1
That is h=12 m=54
